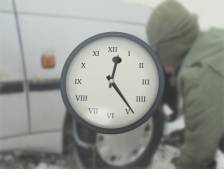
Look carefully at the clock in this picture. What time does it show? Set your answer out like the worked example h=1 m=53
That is h=12 m=24
